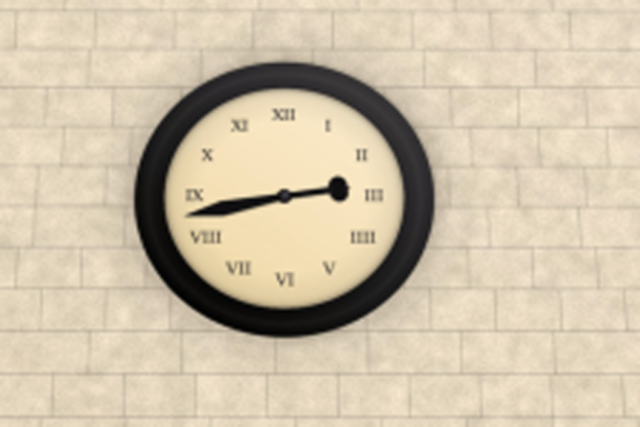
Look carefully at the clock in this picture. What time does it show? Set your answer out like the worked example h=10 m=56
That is h=2 m=43
